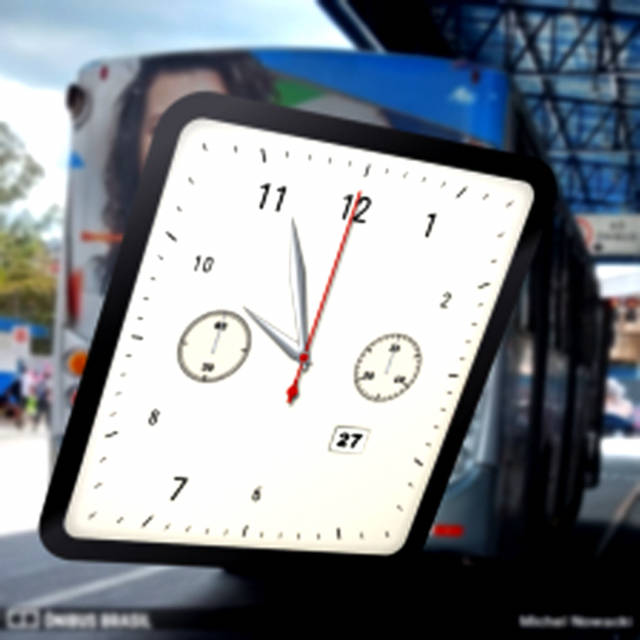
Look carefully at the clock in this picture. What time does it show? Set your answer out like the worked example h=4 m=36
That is h=9 m=56
